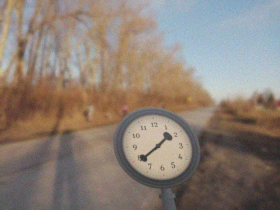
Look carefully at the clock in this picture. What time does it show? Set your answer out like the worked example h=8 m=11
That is h=1 m=39
